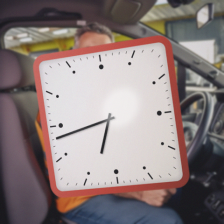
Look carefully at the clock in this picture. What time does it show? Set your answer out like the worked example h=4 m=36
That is h=6 m=43
